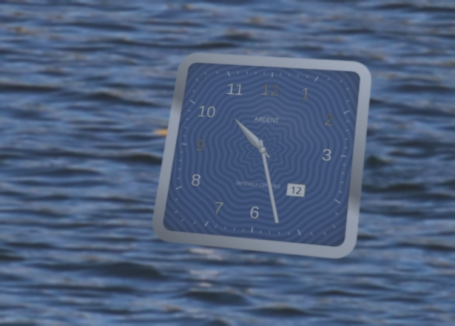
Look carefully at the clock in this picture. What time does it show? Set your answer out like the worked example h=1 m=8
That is h=10 m=27
